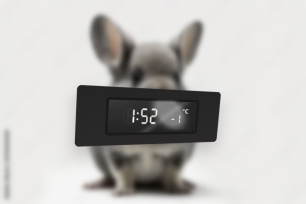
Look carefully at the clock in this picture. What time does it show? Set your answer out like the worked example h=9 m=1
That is h=1 m=52
